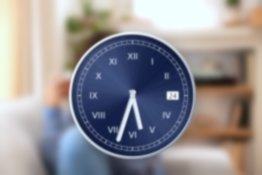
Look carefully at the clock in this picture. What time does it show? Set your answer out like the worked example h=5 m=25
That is h=5 m=33
